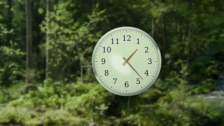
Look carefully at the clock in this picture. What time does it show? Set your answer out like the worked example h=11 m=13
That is h=1 m=23
